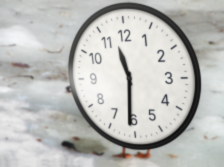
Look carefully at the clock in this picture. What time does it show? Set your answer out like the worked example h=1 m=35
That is h=11 m=31
